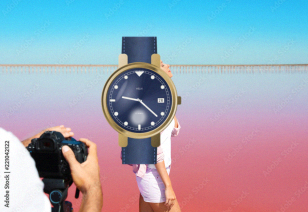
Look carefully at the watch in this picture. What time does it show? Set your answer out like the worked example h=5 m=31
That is h=9 m=22
